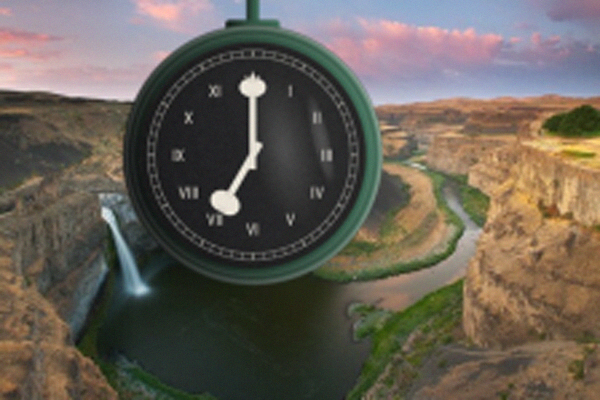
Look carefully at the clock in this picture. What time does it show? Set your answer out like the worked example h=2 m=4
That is h=7 m=0
